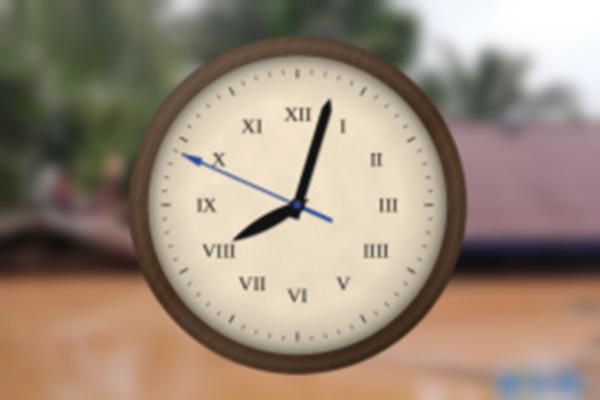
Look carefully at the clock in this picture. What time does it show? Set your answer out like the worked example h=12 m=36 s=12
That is h=8 m=2 s=49
